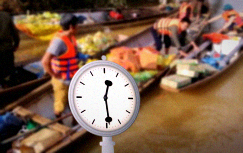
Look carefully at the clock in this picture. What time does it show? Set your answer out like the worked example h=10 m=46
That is h=12 m=29
